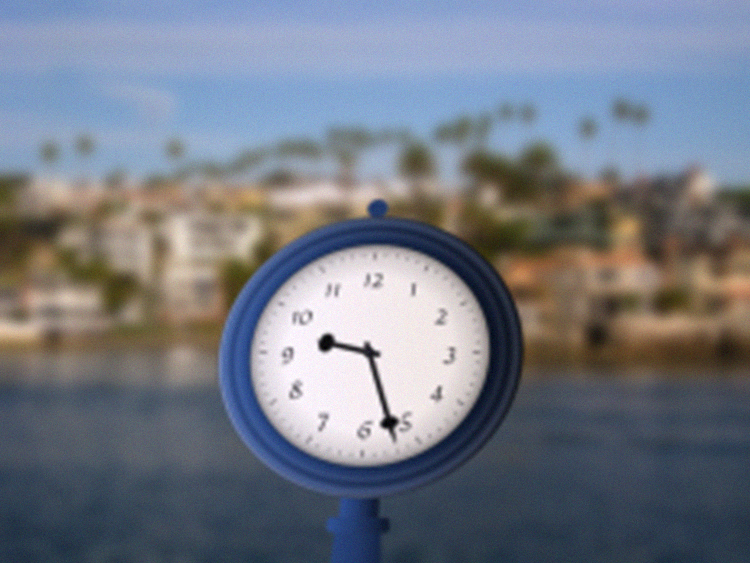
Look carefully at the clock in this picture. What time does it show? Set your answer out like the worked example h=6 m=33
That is h=9 m=27
